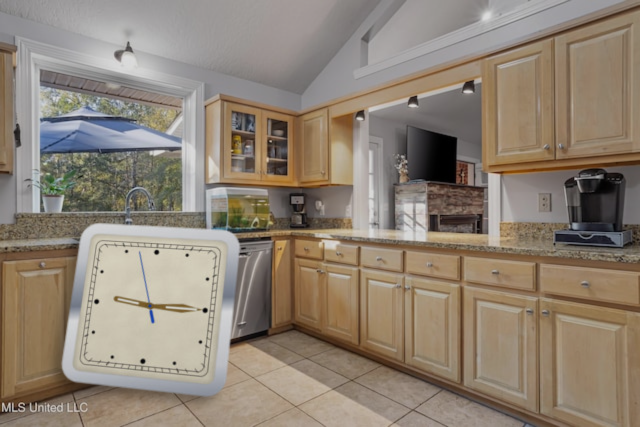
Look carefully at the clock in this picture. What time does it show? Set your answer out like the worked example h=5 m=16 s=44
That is h=9 m=14 s=57
